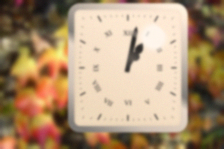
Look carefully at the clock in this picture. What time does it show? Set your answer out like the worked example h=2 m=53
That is h=1 m=2
